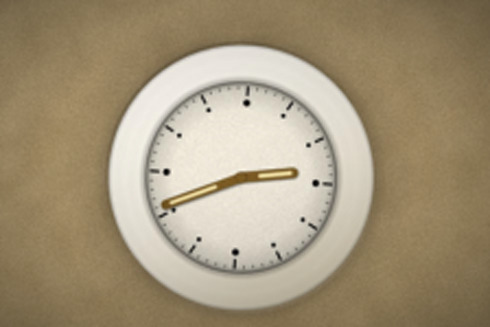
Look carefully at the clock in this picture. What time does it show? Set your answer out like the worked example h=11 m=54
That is h=2 m=41
